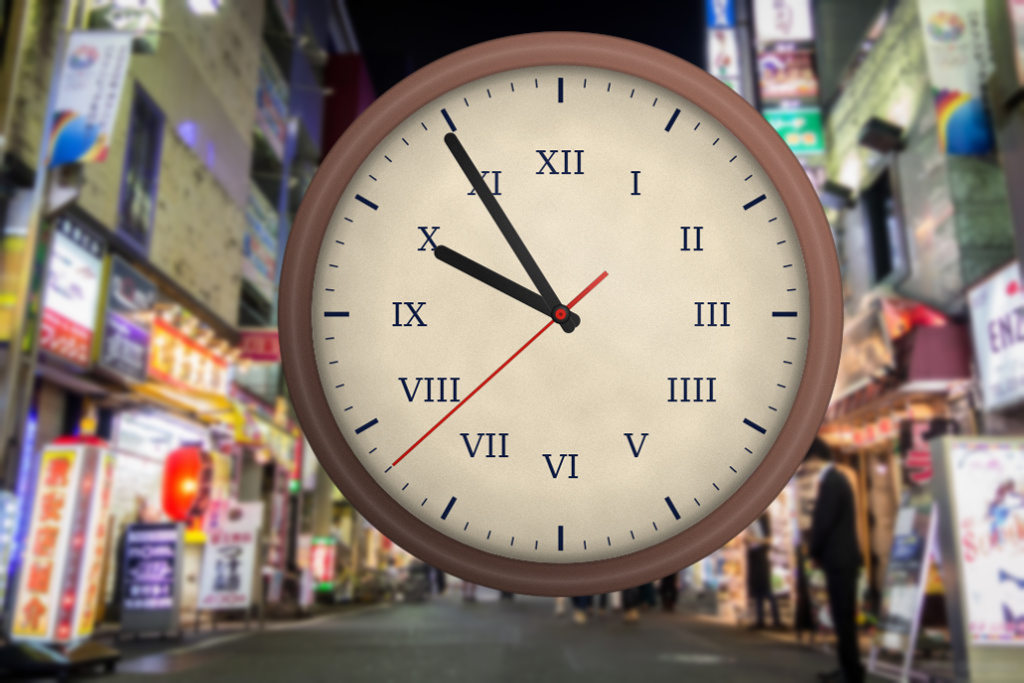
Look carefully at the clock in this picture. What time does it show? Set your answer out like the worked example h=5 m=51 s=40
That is h=9 m=54 s=38
